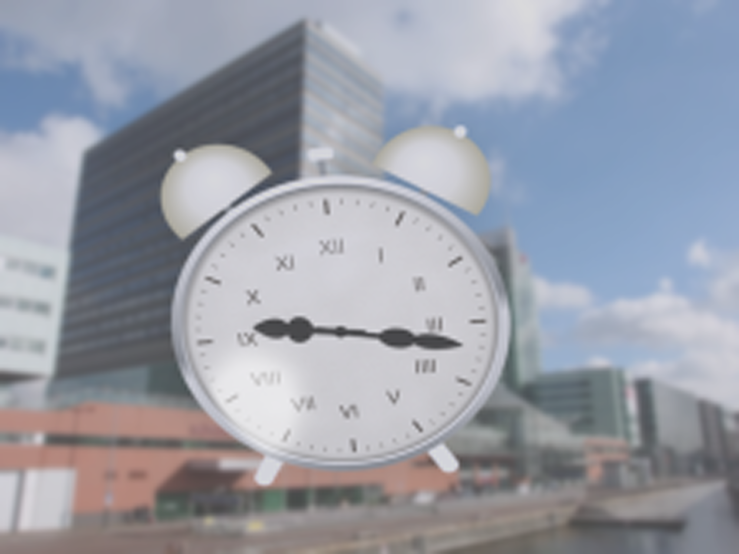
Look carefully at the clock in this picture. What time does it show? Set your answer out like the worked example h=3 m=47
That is h=9 m=17
